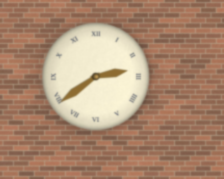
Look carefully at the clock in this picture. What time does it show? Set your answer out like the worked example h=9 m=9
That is h=2 m=39
